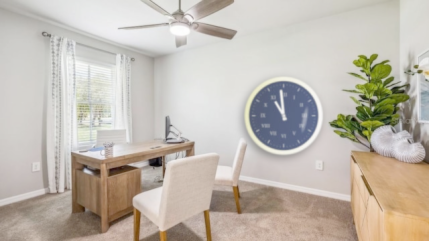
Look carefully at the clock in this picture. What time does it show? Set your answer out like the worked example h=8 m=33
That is h=10 m=59
